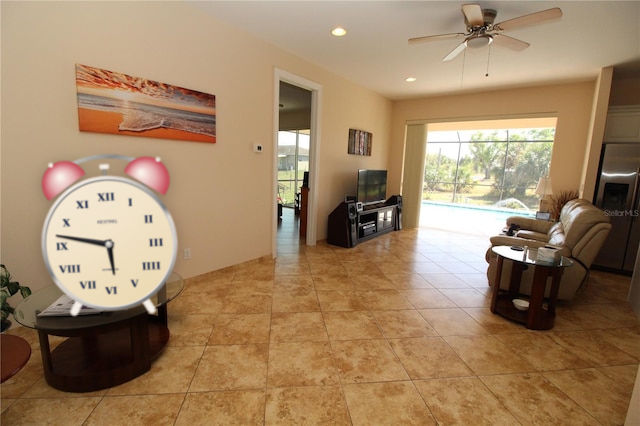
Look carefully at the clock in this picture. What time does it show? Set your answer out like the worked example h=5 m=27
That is h=5 m=47
